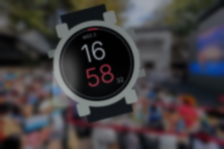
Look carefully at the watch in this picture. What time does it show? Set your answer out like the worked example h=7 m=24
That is h=16 m=58
